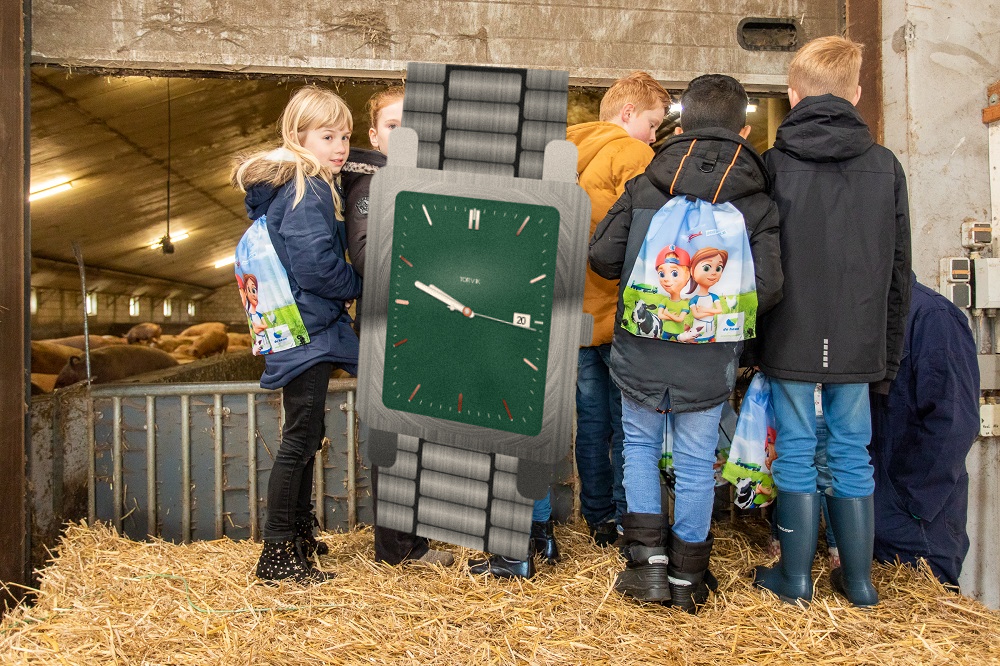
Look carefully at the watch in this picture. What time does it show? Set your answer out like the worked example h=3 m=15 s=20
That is h=9 m=48 s=16
